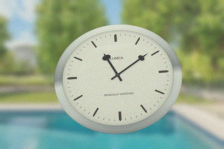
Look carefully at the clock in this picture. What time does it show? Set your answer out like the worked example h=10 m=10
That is h=11 m=9
